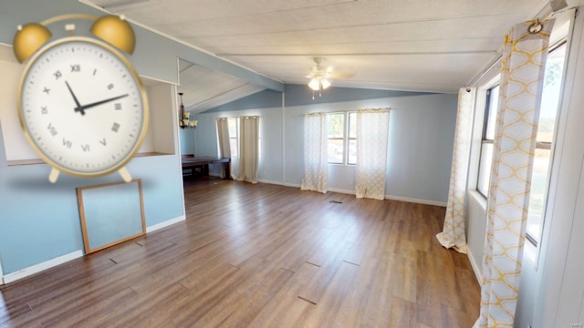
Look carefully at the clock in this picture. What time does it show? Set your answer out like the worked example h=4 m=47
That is h=11 m=13
